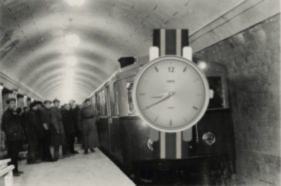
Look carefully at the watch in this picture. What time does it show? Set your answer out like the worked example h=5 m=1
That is h=8 m=40
